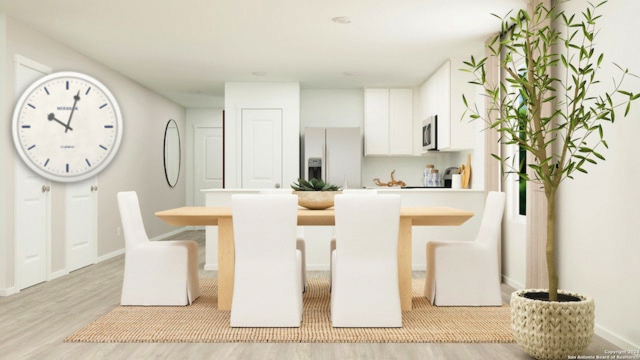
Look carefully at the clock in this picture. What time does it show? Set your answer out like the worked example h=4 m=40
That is h=10 m=3
